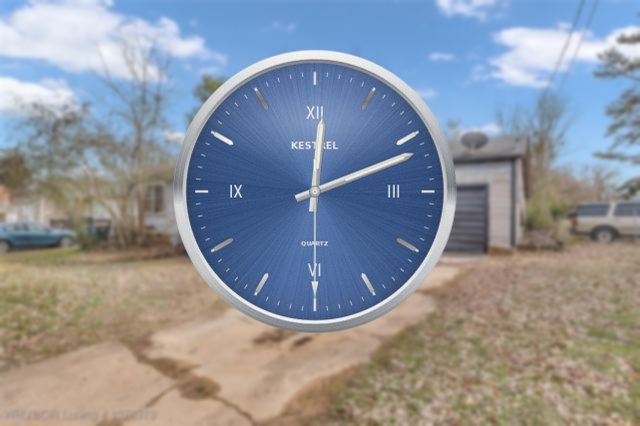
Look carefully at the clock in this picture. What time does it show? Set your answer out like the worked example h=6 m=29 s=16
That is h=12 m=11 s=30
